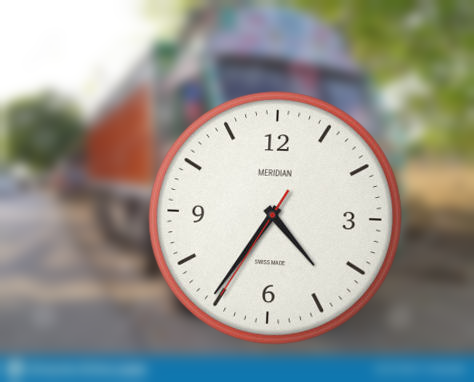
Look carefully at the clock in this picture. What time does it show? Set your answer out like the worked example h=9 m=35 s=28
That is h=4 m=35 s=35
